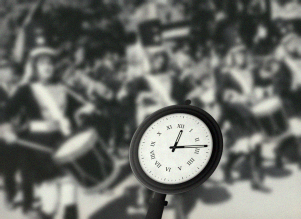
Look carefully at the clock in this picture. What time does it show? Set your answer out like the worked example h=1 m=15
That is h=12 m=13
